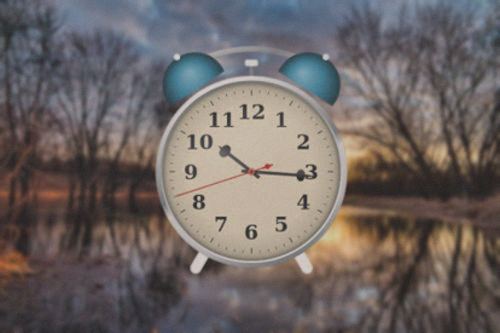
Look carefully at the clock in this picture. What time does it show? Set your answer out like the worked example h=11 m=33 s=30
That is h=10 m=15 s=42
